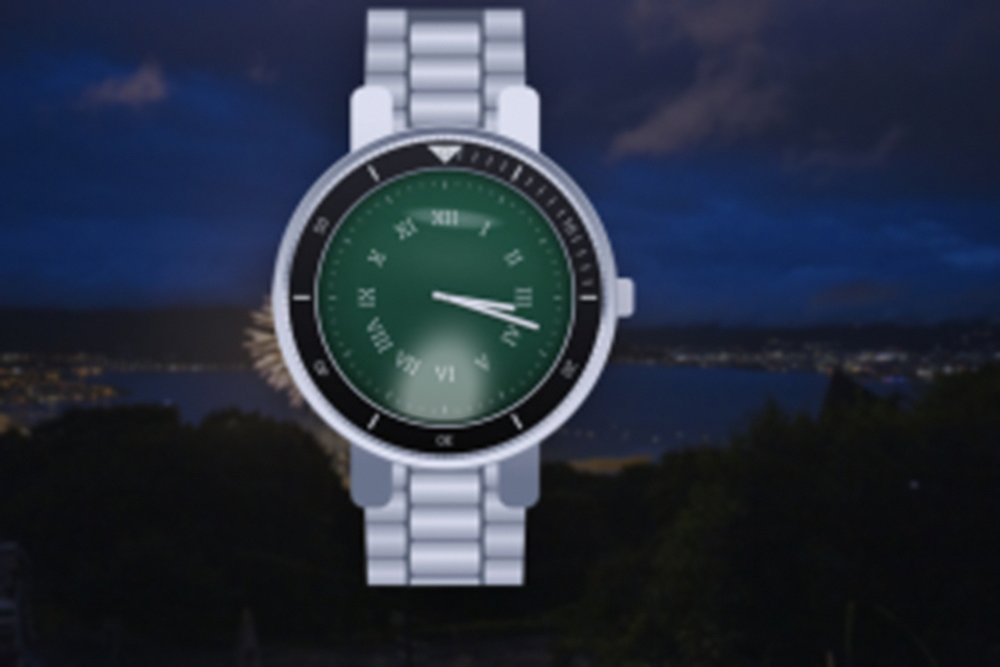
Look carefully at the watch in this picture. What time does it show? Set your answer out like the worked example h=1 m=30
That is h=3 m=18
